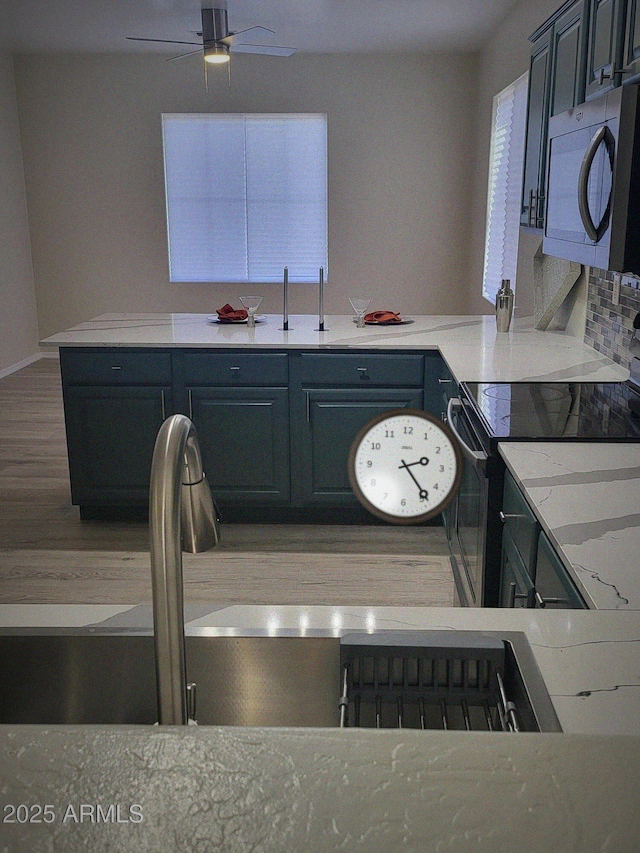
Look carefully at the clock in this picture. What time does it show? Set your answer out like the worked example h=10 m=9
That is h=2 m=24
